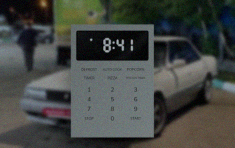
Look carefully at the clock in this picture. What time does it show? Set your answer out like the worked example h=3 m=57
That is h=8 m=41
